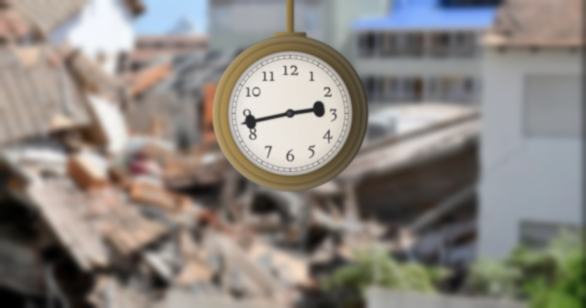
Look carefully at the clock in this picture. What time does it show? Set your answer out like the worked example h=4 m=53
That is h=2 m=43
